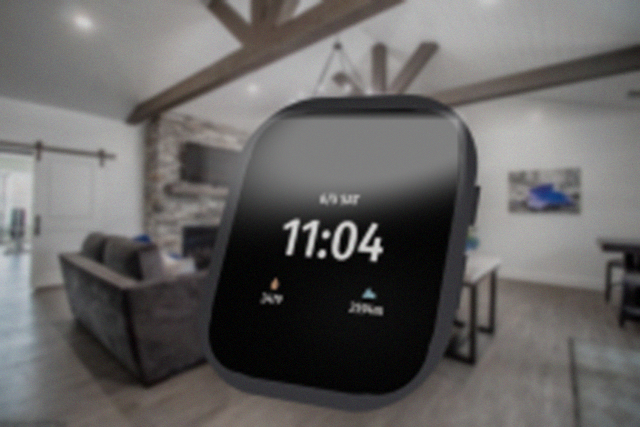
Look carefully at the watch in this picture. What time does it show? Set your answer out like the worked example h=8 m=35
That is h=11 m=4
